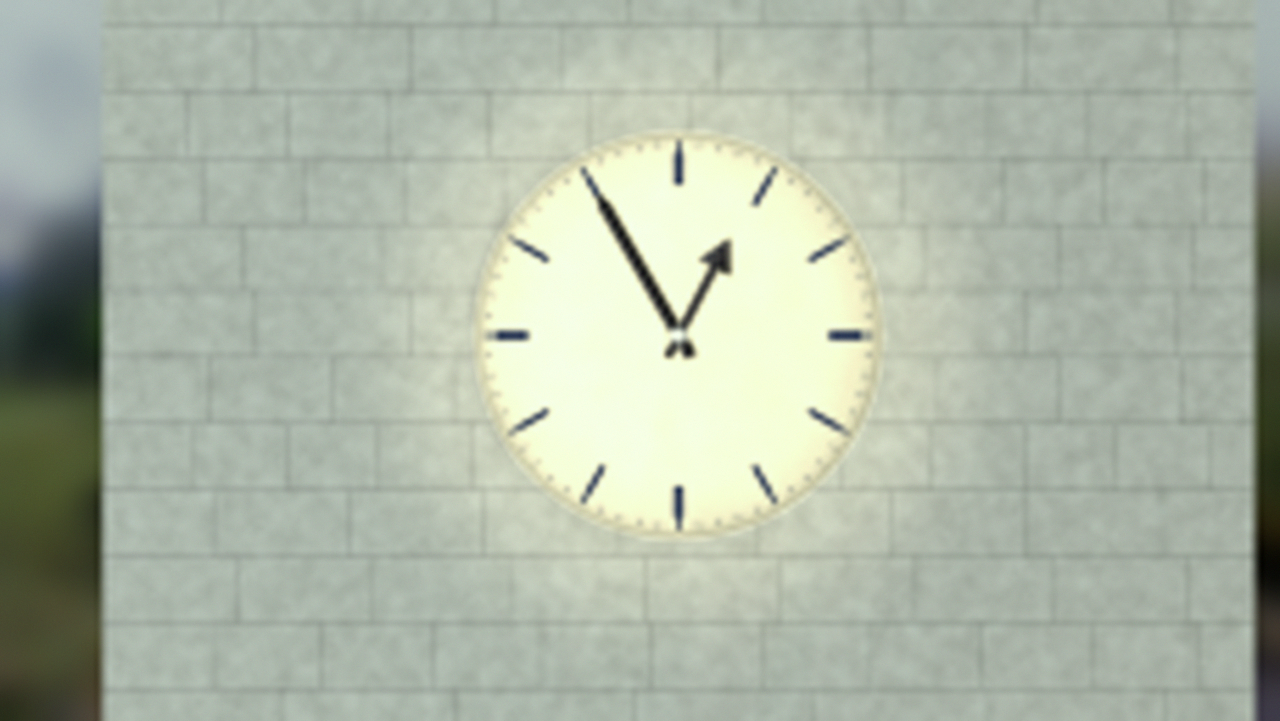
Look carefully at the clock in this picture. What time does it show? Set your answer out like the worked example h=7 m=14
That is h=12 m=55
